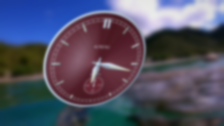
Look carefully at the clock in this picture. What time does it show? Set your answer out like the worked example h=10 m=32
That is h=6 m=17
